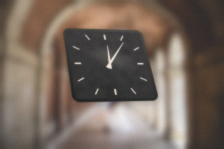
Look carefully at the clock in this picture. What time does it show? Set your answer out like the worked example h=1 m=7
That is h=12 m=6
